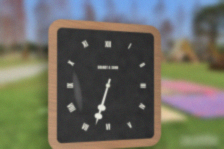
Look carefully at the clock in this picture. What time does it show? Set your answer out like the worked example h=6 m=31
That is h=6 m=33
